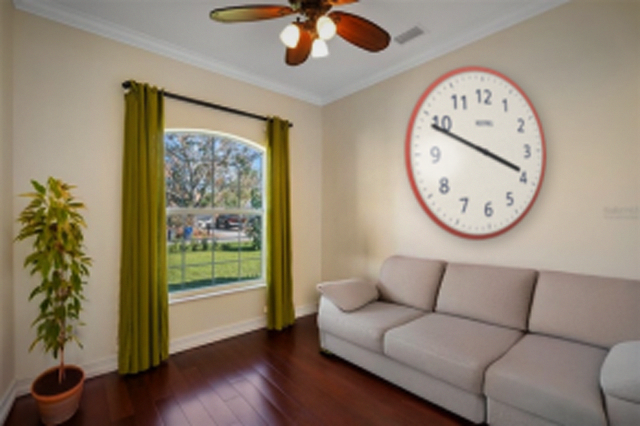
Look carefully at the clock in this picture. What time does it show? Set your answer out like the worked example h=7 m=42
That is h=3 m=49
